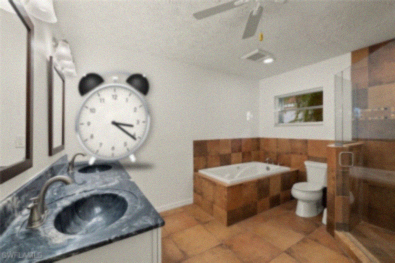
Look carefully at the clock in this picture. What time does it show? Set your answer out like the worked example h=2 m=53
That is h=3 m=21
